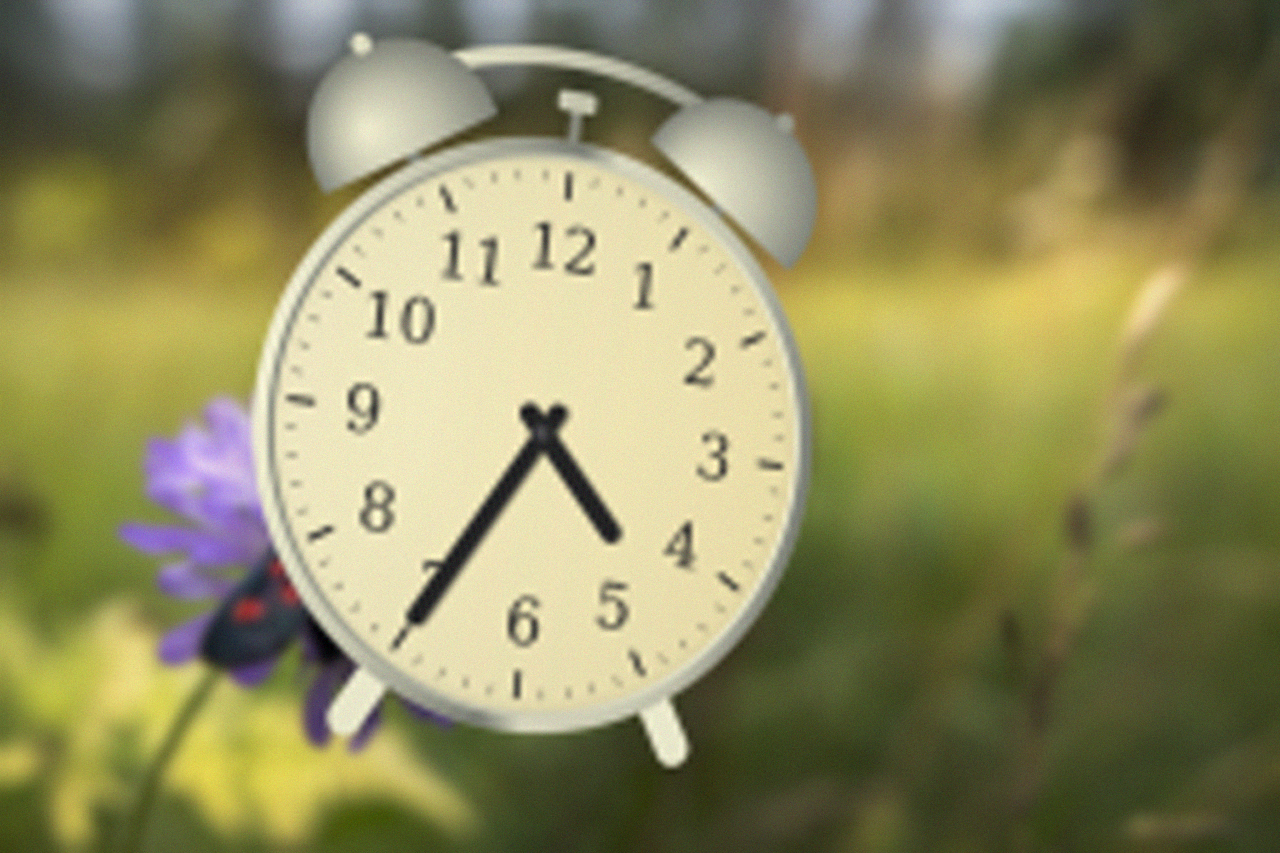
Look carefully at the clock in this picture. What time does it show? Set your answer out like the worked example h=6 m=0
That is h=4 m=35
